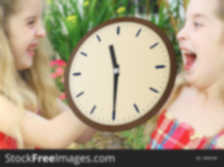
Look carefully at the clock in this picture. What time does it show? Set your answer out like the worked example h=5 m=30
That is h=11 m=30
